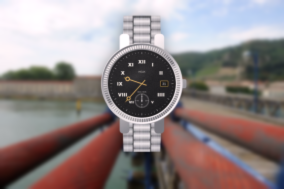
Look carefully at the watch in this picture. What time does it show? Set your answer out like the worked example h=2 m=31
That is h=9 m=37
